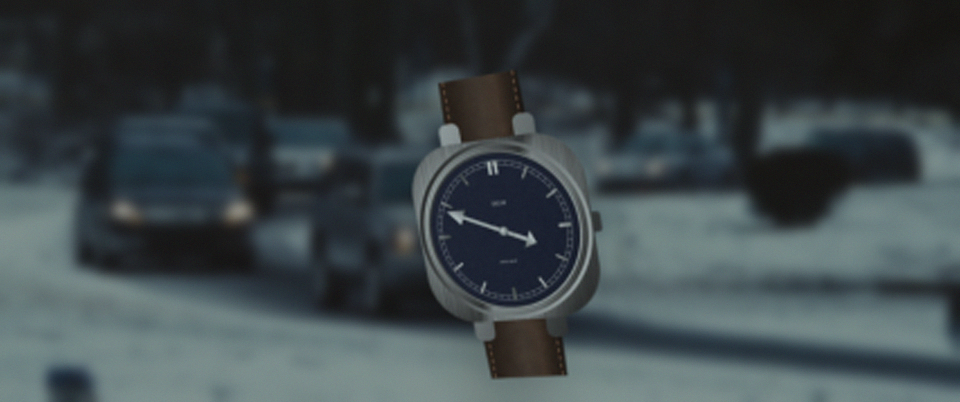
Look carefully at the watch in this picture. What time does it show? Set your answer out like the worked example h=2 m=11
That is h=3 m=49
